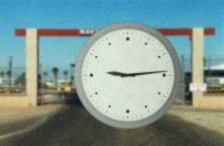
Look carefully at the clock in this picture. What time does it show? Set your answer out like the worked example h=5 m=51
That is h=9 m=14
